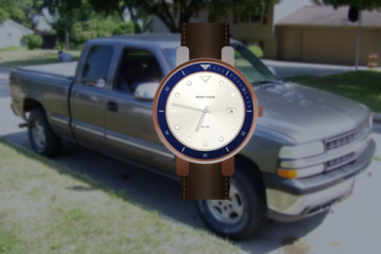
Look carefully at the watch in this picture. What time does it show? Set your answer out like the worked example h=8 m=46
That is h=6 m=47
